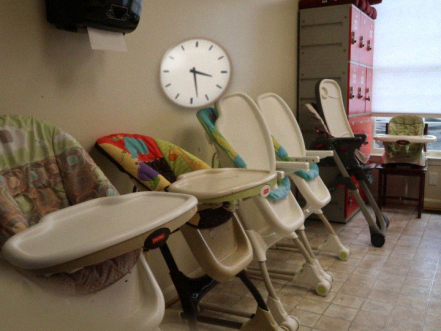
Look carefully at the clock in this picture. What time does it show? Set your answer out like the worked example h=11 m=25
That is h=3 m=28
